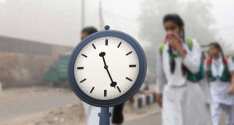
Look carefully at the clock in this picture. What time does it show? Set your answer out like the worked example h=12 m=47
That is h=11 m=26
